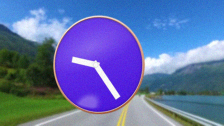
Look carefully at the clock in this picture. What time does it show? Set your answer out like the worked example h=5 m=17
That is h=9 m=24
